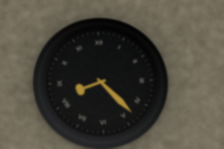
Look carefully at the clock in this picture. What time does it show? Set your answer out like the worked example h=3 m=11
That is h=8 m=23
